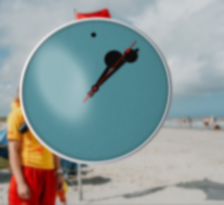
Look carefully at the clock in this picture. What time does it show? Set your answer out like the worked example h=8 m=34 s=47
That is h=1 m=8 s=7
